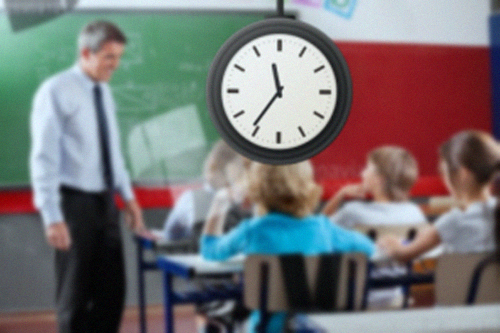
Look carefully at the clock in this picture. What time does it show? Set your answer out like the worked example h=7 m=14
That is h=11 m=36
